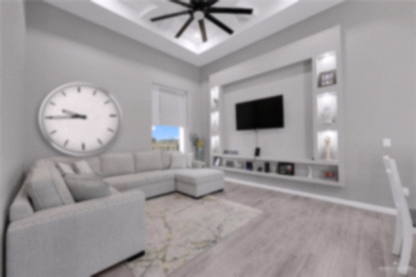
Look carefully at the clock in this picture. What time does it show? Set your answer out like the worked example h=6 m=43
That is h=9 m=45
